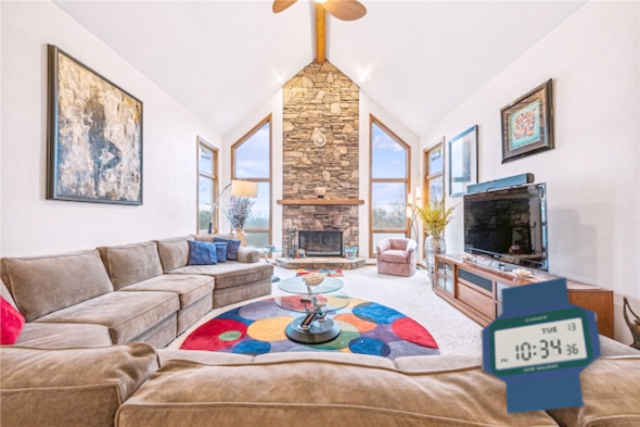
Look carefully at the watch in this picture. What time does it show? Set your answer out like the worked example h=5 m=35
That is h=10 m=34
